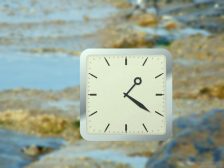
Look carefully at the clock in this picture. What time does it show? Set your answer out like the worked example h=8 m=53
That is h=1 m=21
